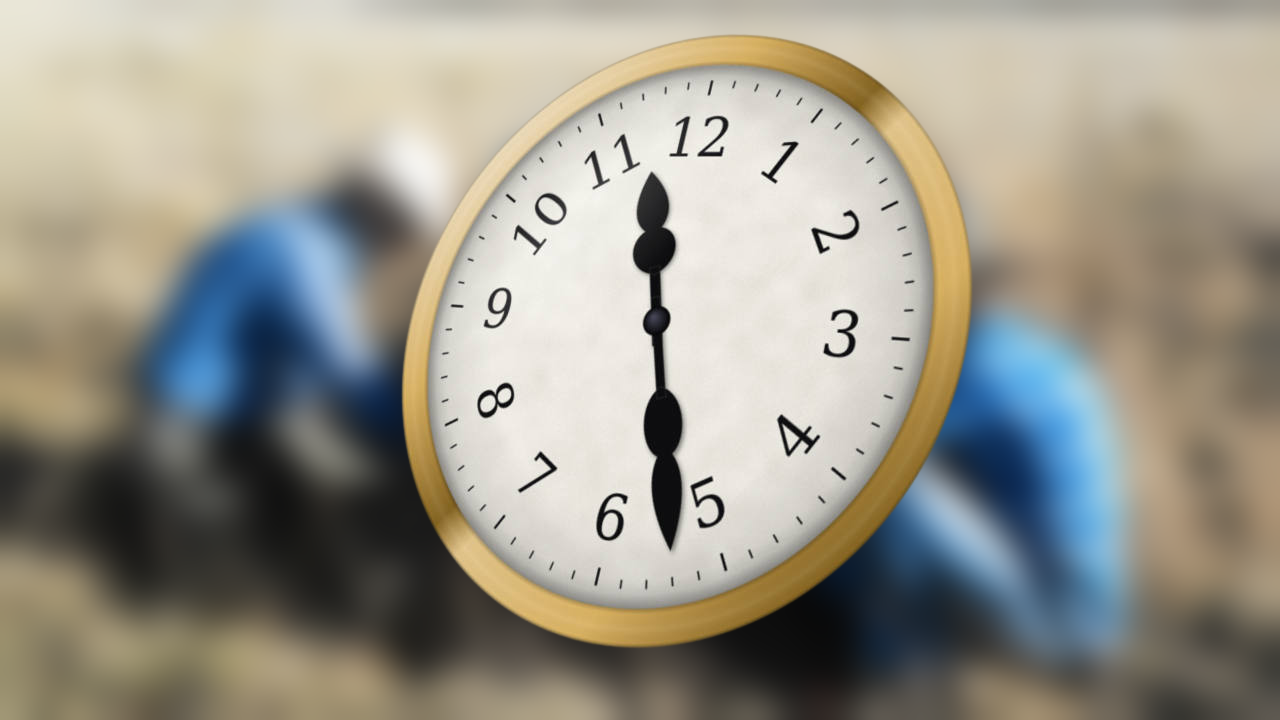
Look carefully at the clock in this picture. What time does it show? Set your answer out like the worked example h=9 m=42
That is h=11 m=27
